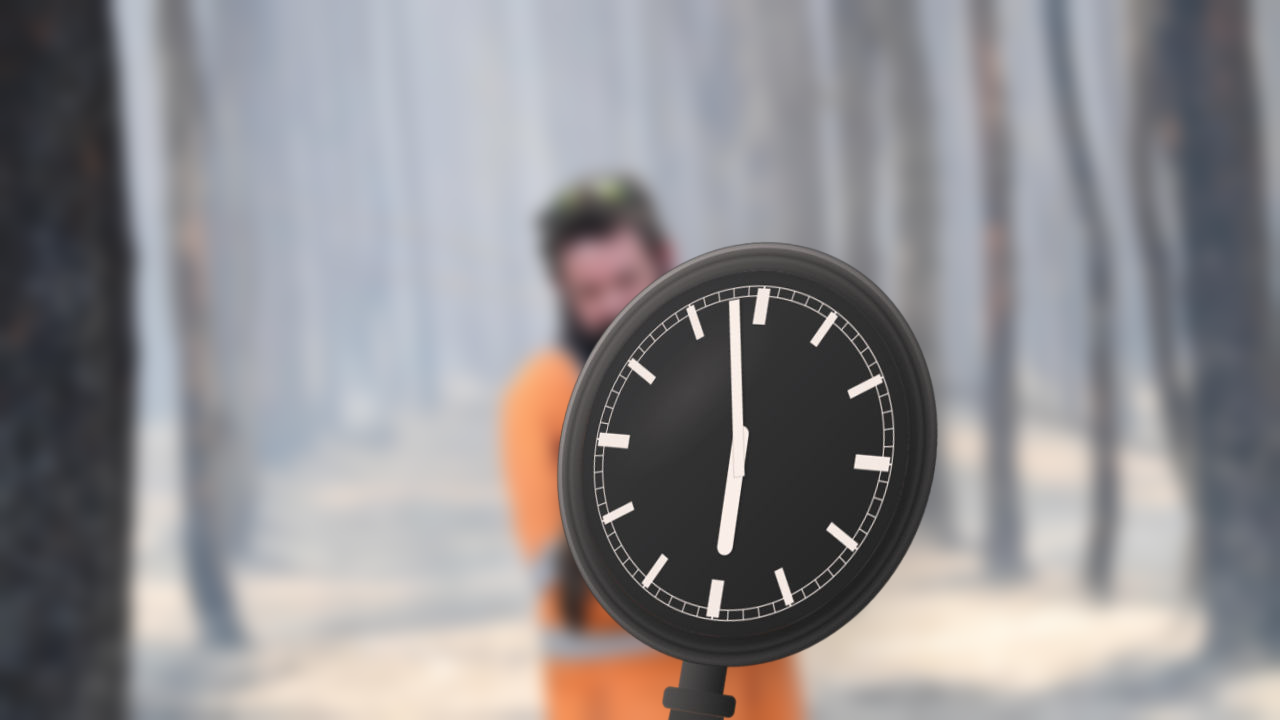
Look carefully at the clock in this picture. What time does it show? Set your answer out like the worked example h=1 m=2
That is h=5 m=58
